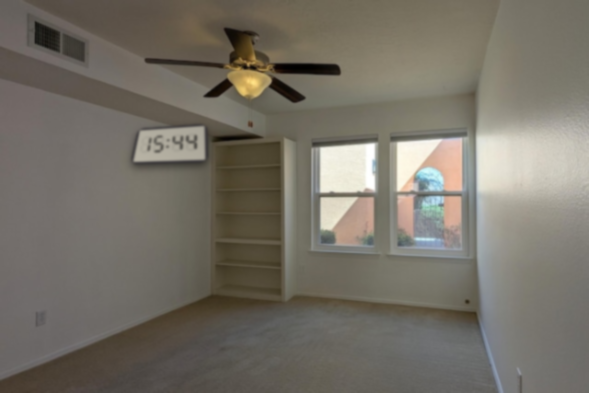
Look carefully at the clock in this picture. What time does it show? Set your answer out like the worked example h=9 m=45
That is h=15 m=44
